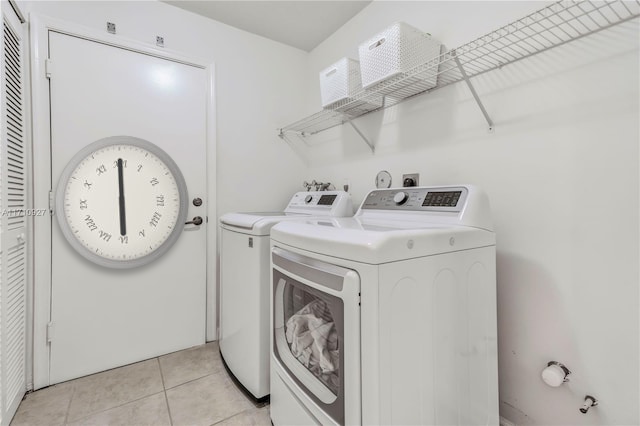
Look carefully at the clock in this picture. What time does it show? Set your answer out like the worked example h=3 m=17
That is h=6 m=0
